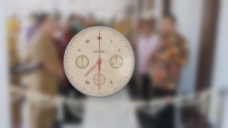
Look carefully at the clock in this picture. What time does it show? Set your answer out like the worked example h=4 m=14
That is h=7 m=30
